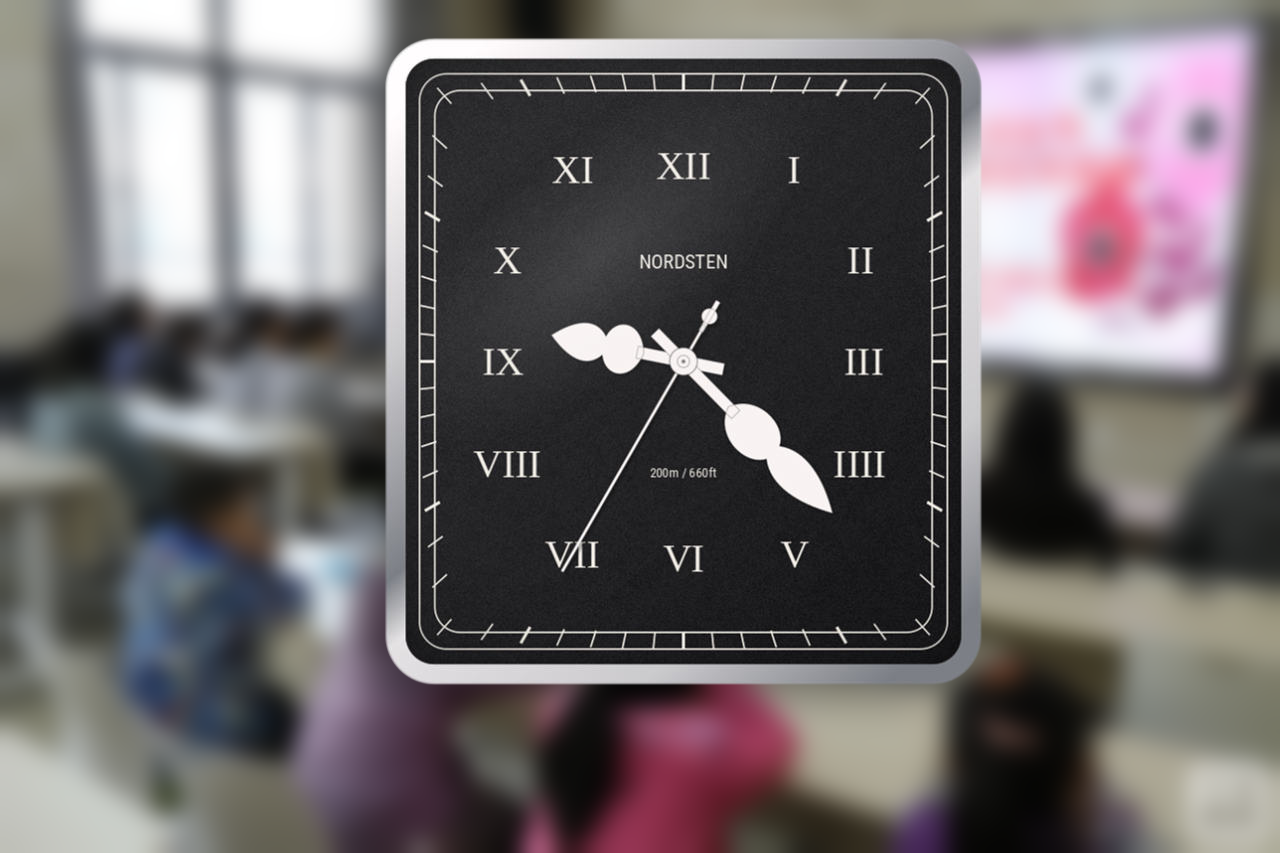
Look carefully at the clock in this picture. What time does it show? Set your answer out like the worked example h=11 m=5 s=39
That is h=9 m=22 s=35
